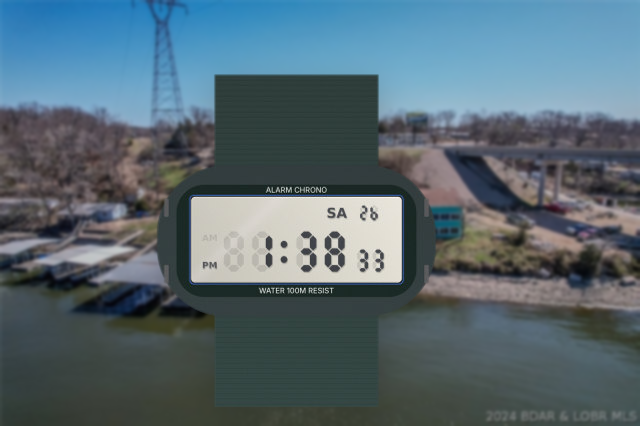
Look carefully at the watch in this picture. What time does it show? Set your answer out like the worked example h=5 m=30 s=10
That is h=1 m=38 s=33
